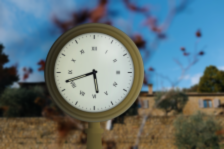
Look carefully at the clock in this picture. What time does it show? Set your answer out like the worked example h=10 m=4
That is h=5 m=42
